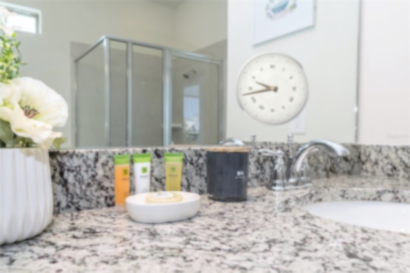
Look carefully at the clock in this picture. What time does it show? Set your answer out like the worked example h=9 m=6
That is h=9 m=43
